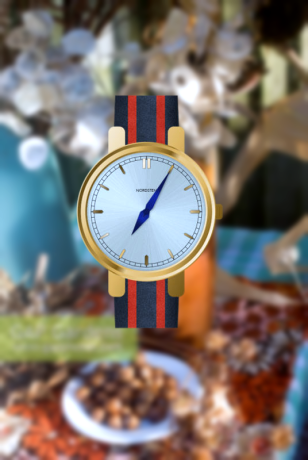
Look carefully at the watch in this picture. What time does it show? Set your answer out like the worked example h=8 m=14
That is h=7 m=5
